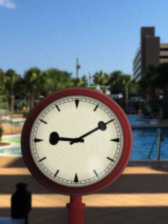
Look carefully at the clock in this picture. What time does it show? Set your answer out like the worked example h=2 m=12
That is h=9 m=10
